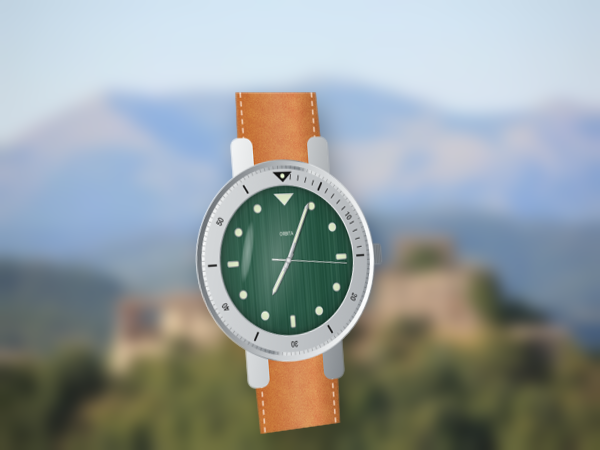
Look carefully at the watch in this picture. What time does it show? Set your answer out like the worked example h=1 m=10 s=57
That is h=7 m=4 s=16
